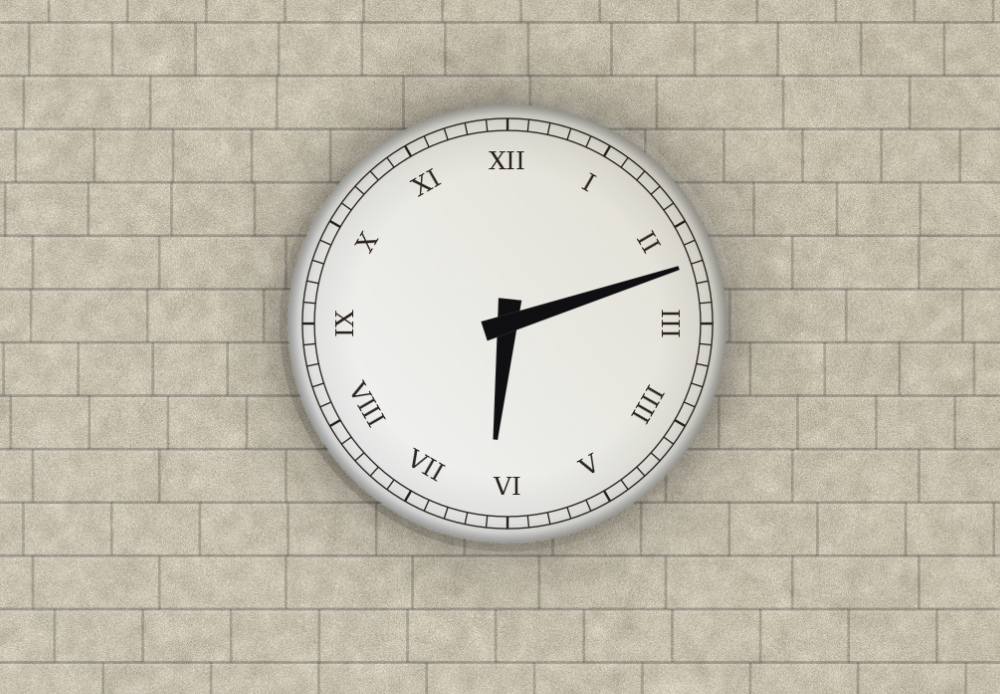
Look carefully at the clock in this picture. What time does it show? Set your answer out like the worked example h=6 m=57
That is h=6 m=12
